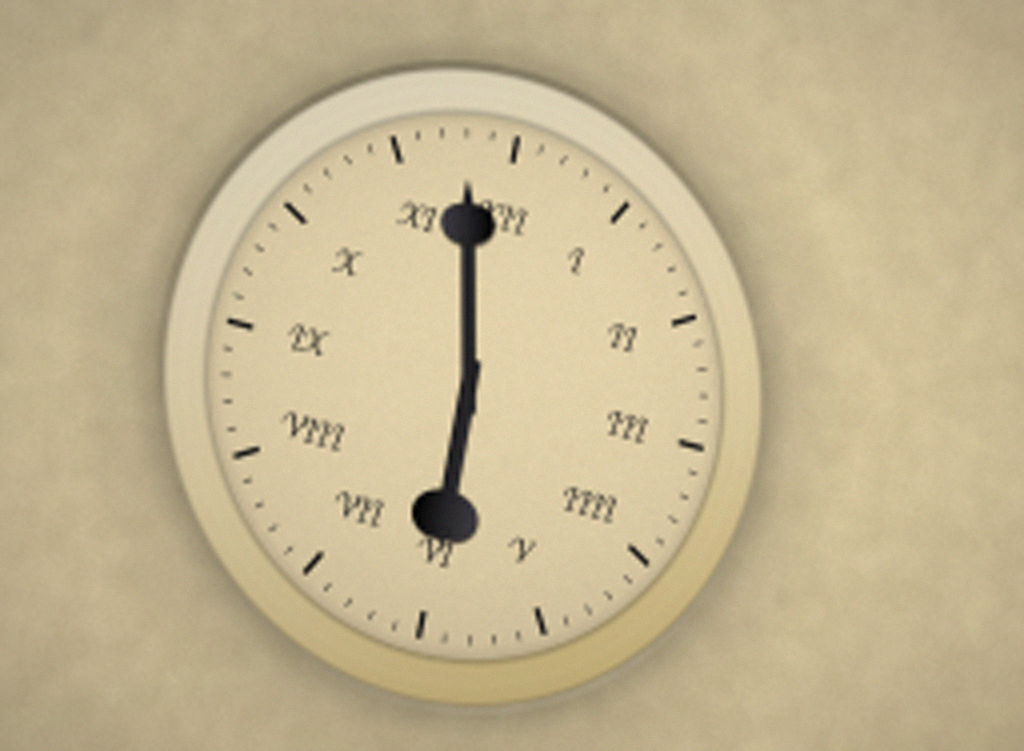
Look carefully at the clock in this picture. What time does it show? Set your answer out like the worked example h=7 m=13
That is h=5 m=58
